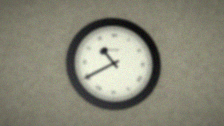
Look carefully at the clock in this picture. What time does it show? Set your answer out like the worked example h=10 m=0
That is h=10 m=40
